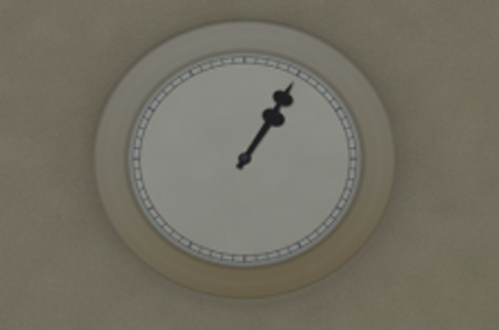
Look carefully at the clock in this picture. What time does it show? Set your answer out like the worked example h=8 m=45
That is h=1 m=5
